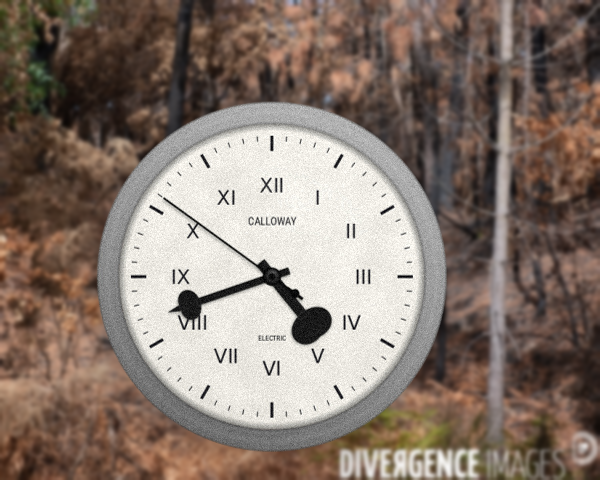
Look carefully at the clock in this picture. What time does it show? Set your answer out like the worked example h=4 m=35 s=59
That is h=4 m=41 s=51
